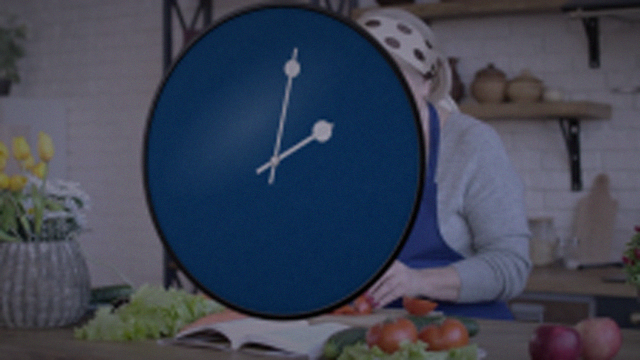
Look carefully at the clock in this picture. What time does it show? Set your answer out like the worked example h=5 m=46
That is h=2 m=2
